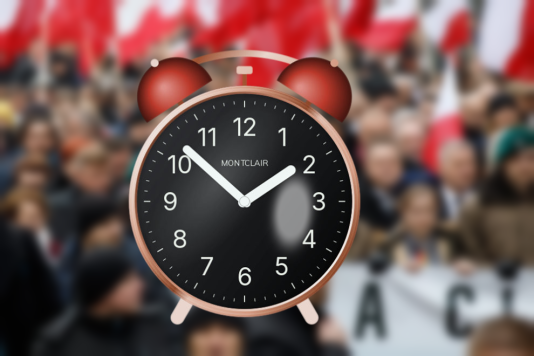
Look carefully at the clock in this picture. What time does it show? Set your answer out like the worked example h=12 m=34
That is h=1 m=52
